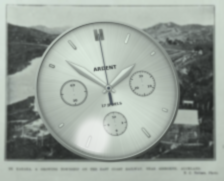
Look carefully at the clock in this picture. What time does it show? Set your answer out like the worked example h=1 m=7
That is h=1 m=52
